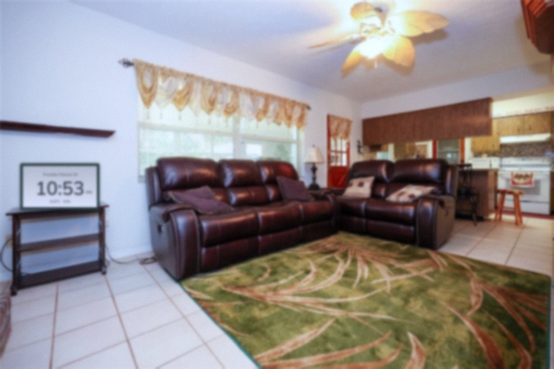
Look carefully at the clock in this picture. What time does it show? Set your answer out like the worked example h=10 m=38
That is h=10 m=53
